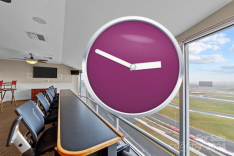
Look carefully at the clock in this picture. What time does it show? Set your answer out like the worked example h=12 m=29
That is h=2 m=49
